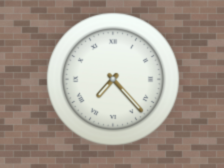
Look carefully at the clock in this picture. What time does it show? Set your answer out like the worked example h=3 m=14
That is h=7 m=23
